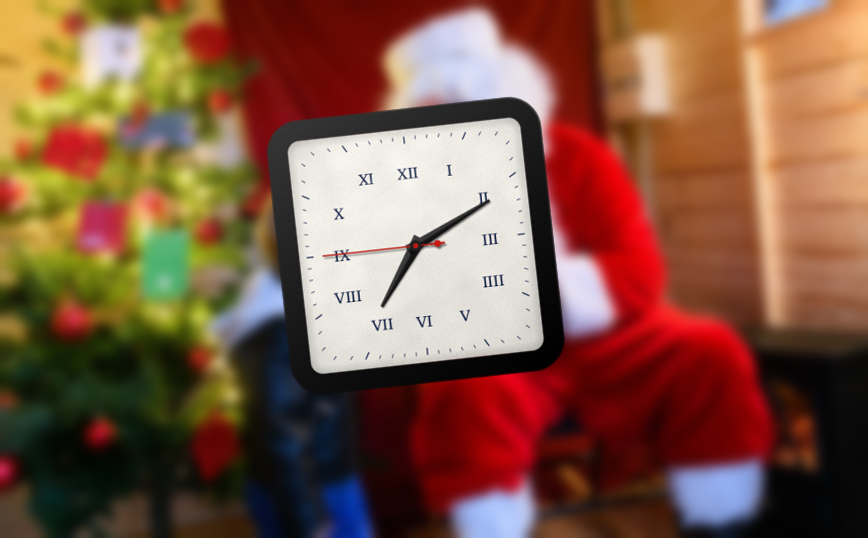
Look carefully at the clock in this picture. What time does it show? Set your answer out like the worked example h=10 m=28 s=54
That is h=7 m=10 s=45
